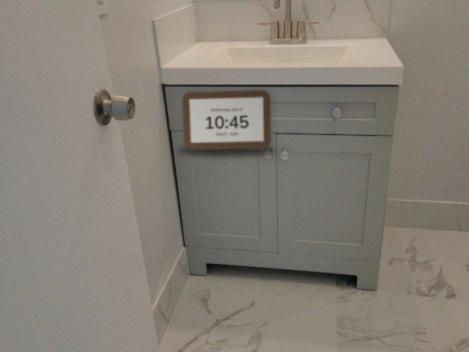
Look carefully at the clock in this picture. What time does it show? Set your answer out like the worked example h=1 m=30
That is h=10 m=45
